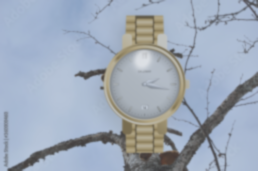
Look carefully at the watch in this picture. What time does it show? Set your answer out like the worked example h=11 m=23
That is h=2 m=17
